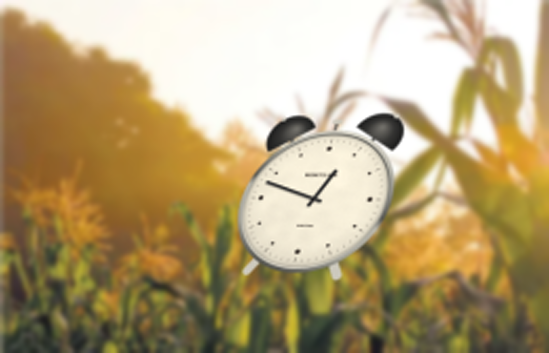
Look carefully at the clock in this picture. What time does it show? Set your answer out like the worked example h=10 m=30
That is h=12 m=48
